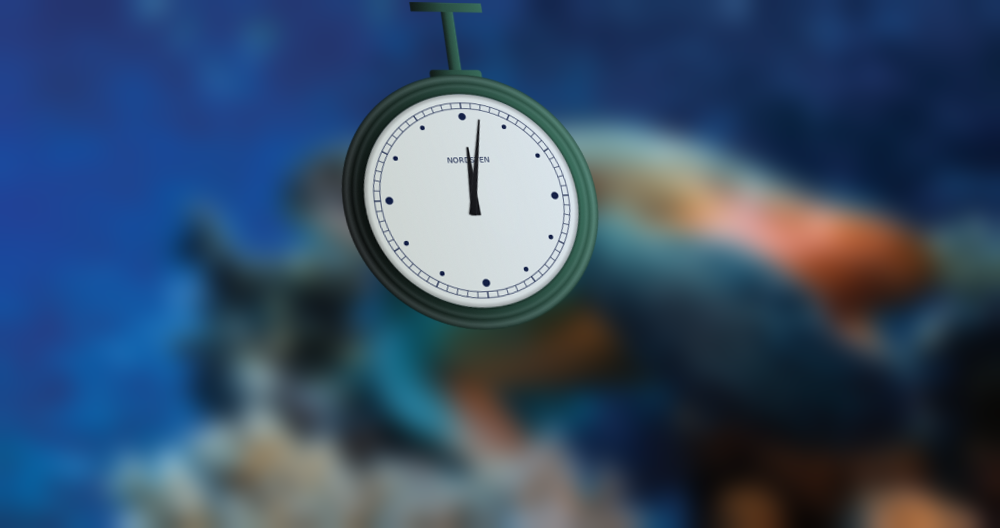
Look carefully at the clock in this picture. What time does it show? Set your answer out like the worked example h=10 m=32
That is h=12 m=2
